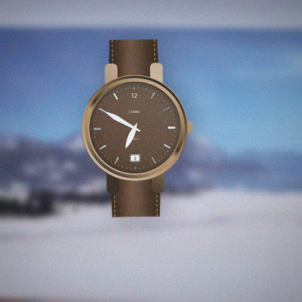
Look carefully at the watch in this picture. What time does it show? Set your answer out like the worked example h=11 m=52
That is h=6 m=50
